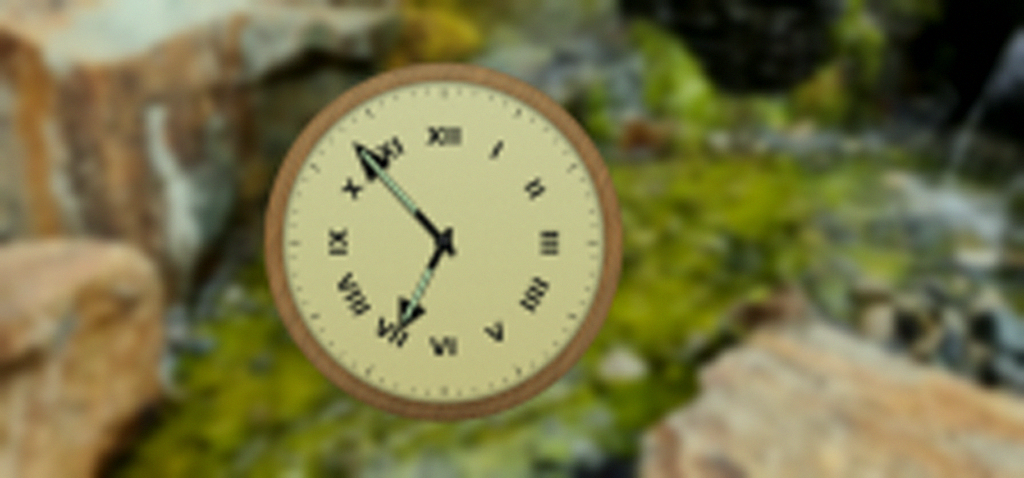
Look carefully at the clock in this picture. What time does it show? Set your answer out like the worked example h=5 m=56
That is h=6 m=53
